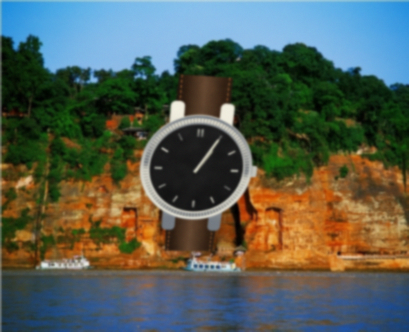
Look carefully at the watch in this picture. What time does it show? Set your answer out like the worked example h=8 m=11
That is h=1 m=5
